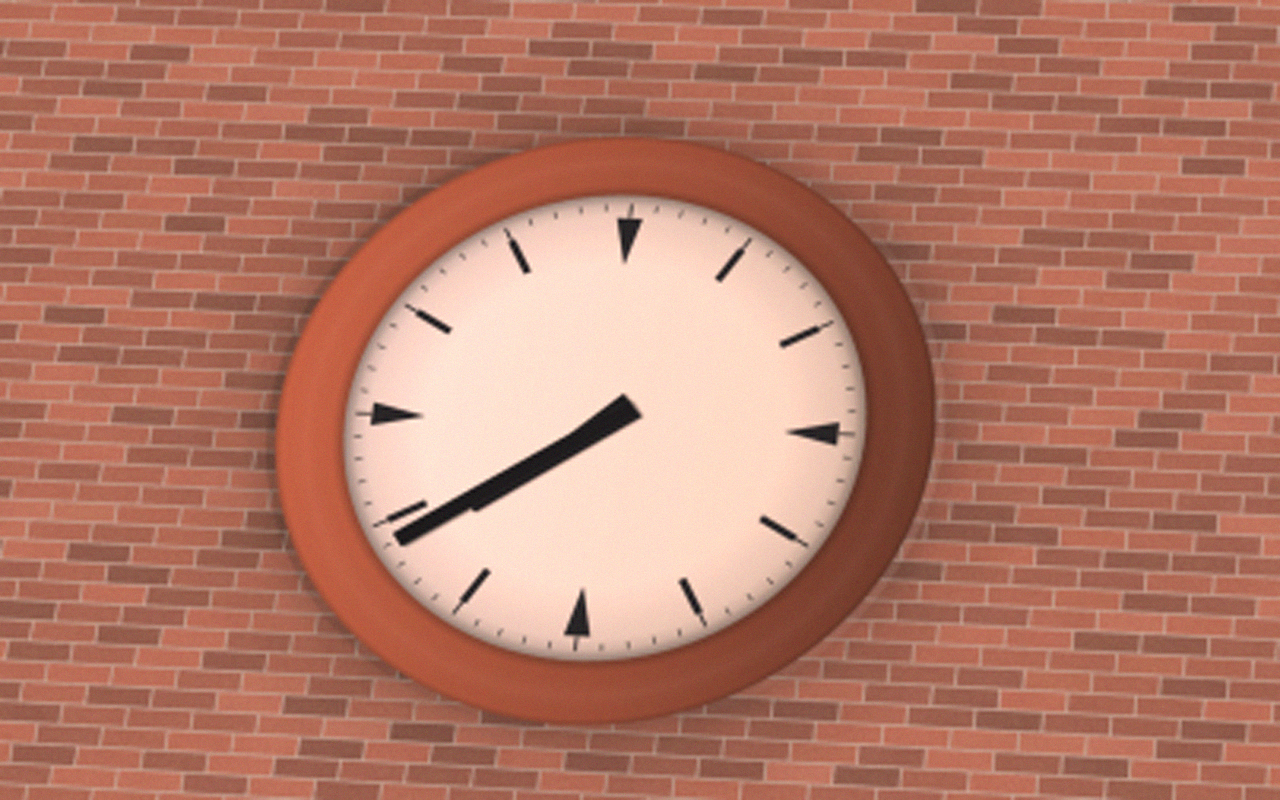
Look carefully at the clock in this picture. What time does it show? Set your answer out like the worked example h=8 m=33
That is h=7 m=39
